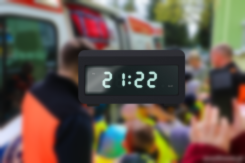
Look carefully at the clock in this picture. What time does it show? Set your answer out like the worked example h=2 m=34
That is h=21 m=22
